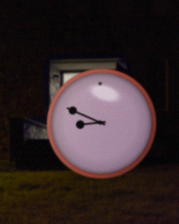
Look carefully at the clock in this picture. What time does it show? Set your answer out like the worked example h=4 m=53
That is h=8 m=49
